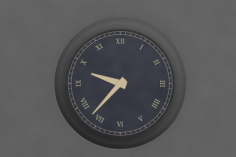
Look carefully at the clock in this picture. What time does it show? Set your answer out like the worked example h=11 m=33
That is h=9 m=37
